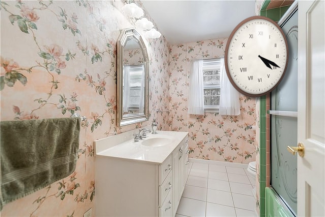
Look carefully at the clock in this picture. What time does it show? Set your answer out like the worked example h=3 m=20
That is h=4 m=19
